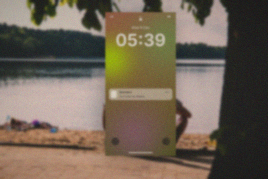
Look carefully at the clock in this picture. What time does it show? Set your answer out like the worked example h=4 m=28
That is h=5 m=39
